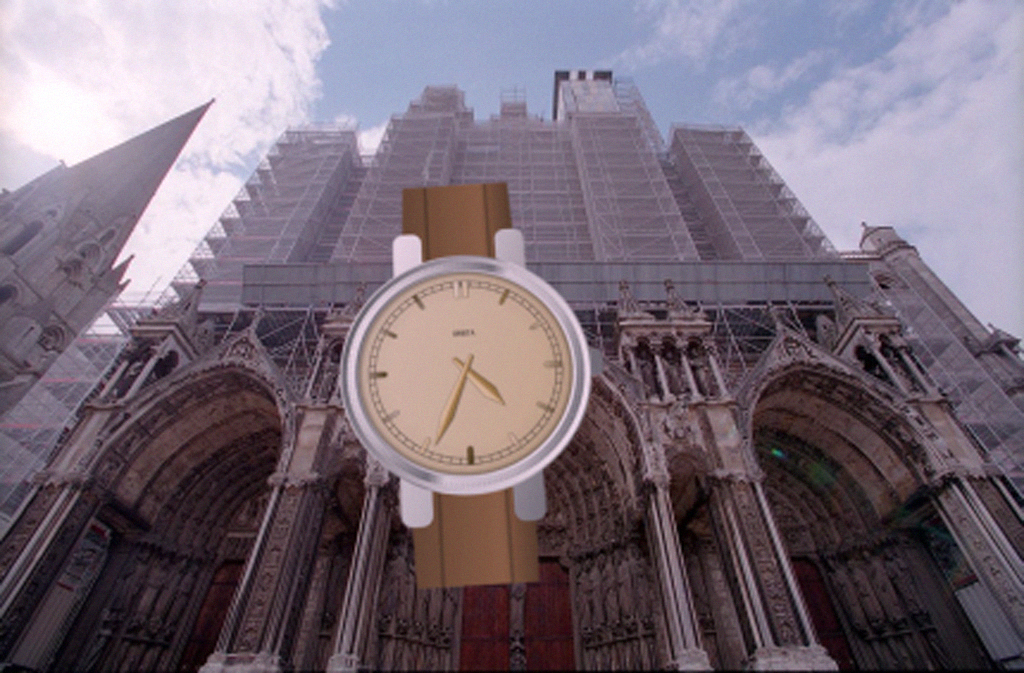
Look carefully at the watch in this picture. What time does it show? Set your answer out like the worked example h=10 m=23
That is h=4 m=34
